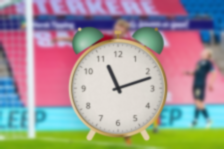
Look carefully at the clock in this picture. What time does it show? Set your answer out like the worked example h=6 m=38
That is h=11 m=12
